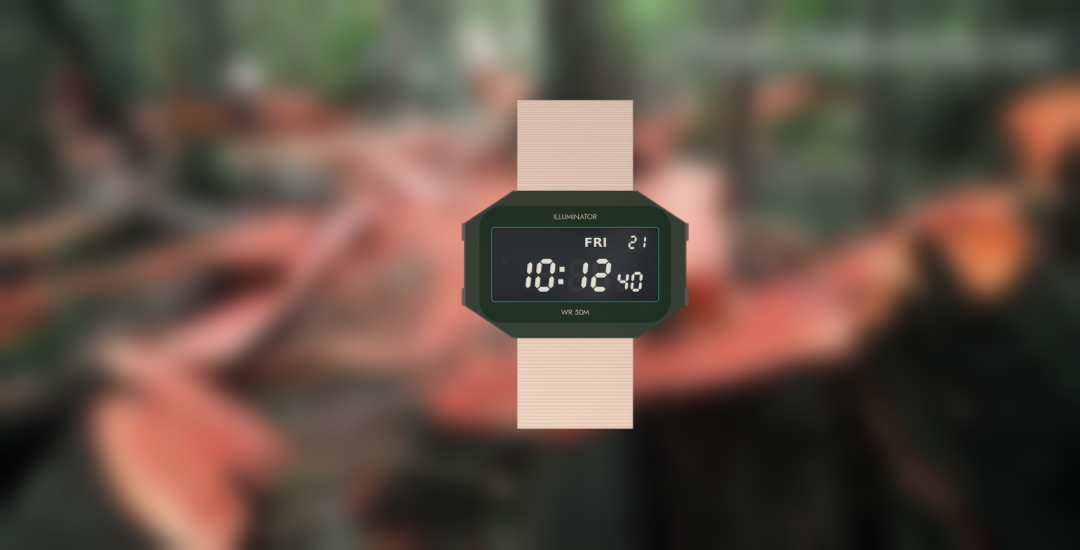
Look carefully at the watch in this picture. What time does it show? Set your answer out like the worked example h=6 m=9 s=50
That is h=10 m=12 s=40
